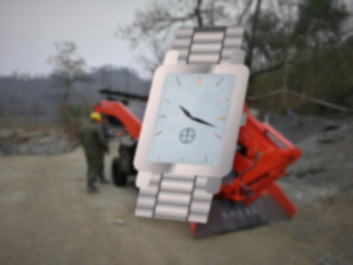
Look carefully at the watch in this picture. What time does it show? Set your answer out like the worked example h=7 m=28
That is h=10 m=18
